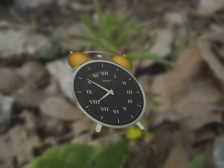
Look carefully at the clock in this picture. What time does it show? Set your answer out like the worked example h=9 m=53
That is h=7 m=51
